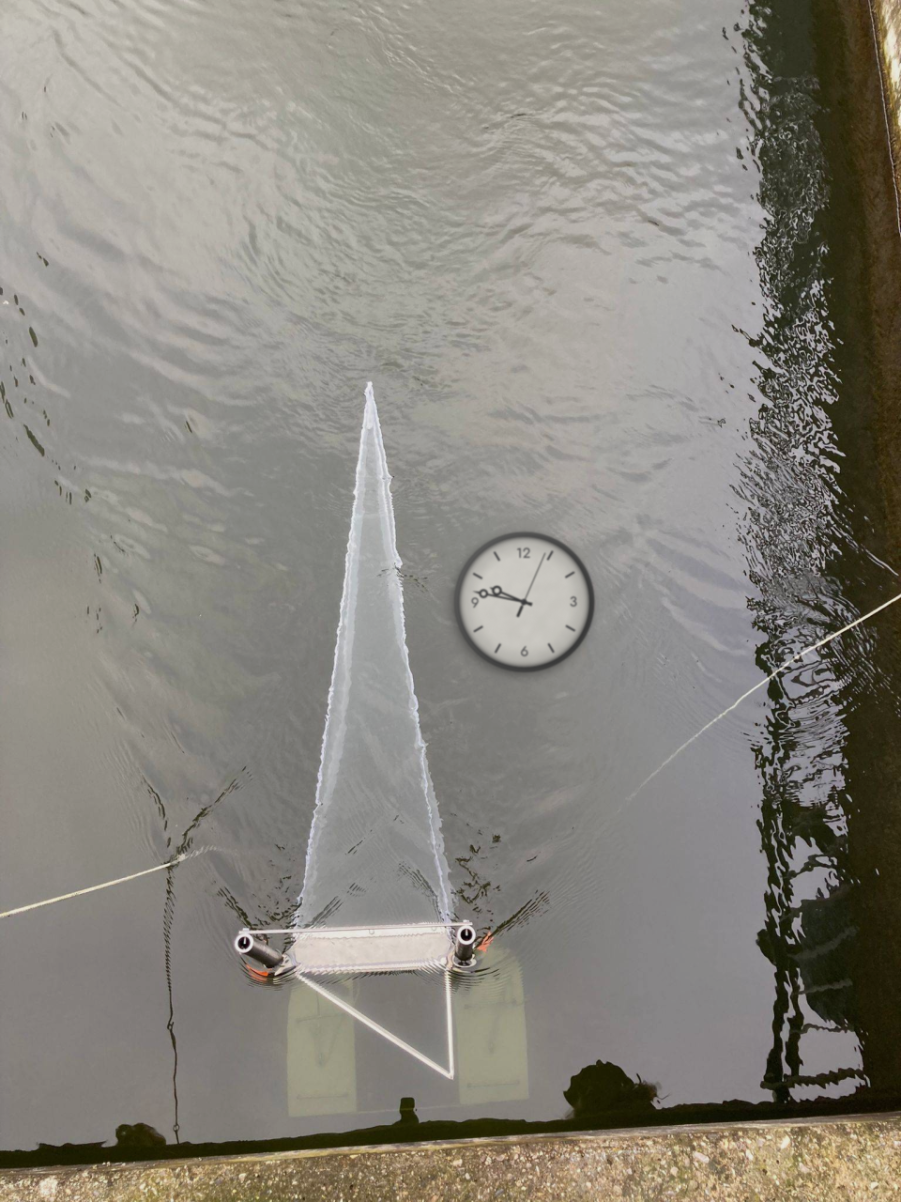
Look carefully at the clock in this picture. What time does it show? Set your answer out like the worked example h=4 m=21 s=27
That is h=9 m=47 s=4
